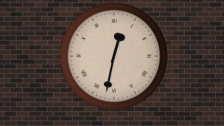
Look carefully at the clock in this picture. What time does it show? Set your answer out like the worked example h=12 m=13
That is h=12 m=32
